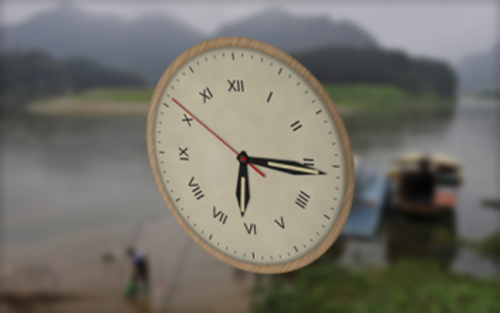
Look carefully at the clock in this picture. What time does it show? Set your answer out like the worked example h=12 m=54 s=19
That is h=6 m=15 s=51
